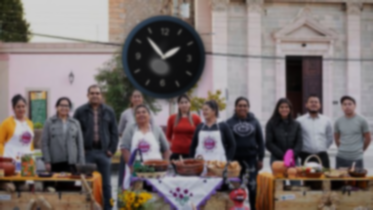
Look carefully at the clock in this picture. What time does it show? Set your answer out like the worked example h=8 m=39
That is h=1 m=53
